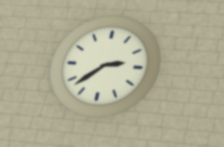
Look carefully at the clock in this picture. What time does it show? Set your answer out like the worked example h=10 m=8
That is h=2 m=38
